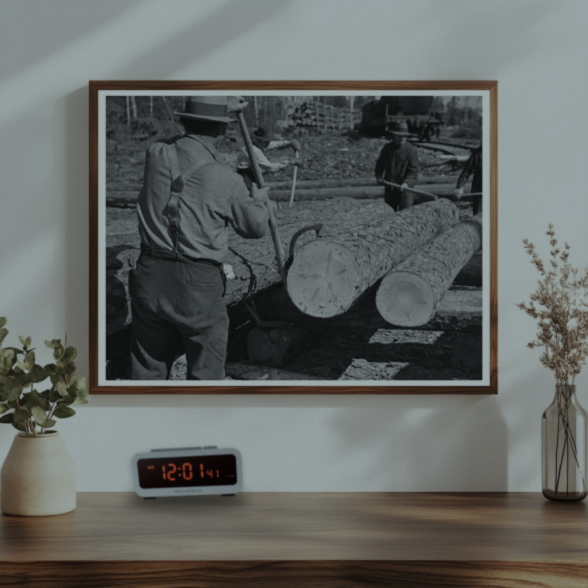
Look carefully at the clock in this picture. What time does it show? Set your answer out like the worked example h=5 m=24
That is h=12 m=1
